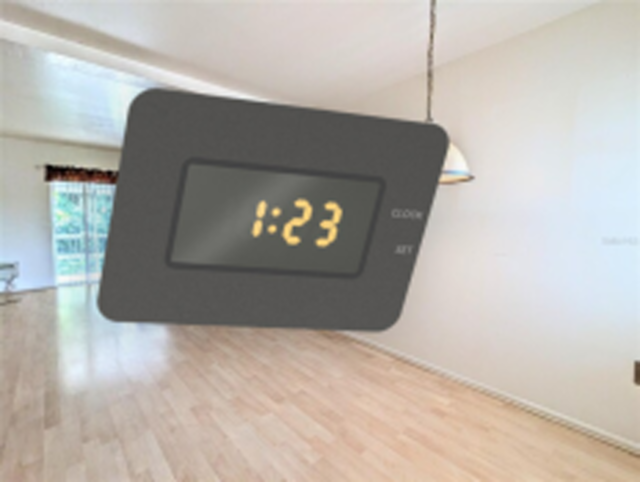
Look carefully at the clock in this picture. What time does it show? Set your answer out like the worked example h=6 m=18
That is h=1 m=23
